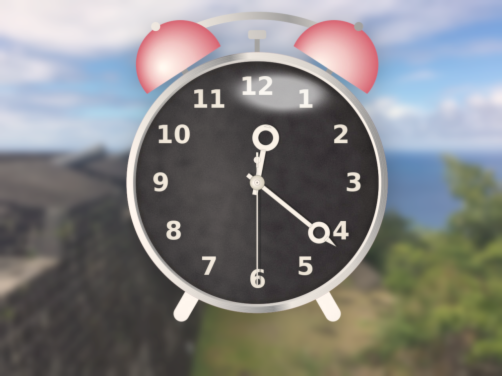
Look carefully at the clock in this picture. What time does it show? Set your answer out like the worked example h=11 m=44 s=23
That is h=12 m=21 s=30
